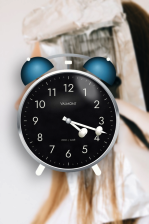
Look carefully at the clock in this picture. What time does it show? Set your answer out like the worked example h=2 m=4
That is h=4 m=18
